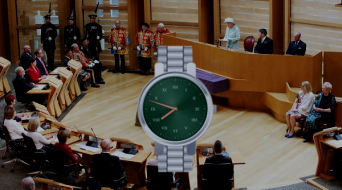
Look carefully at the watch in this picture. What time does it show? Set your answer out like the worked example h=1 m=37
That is h=7 m=48
